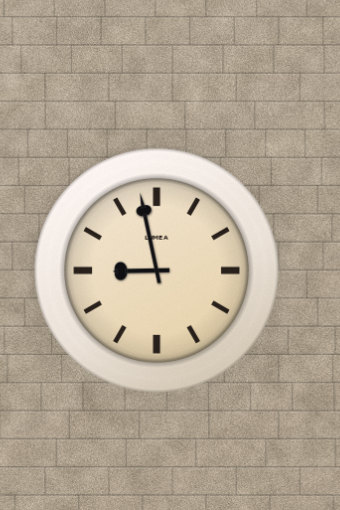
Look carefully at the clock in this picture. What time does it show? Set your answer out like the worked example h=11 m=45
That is h=8 m=58
